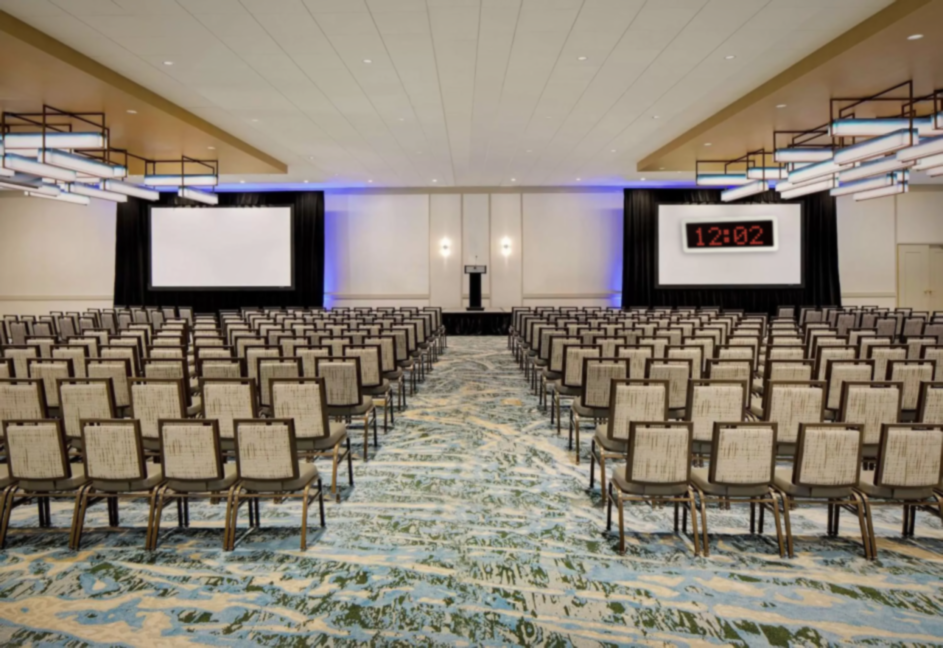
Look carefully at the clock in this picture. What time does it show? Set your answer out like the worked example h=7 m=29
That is h=12 m=2
